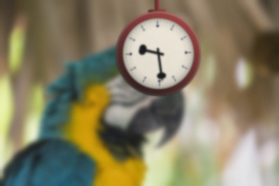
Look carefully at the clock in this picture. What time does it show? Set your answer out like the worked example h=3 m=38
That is h=9 m=29
